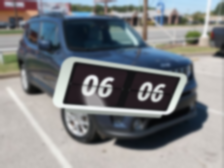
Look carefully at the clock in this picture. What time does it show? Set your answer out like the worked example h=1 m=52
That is h=6 m=6
